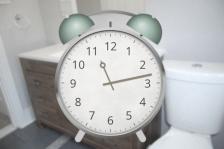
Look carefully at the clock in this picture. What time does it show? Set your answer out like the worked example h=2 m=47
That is h=11 m=13
